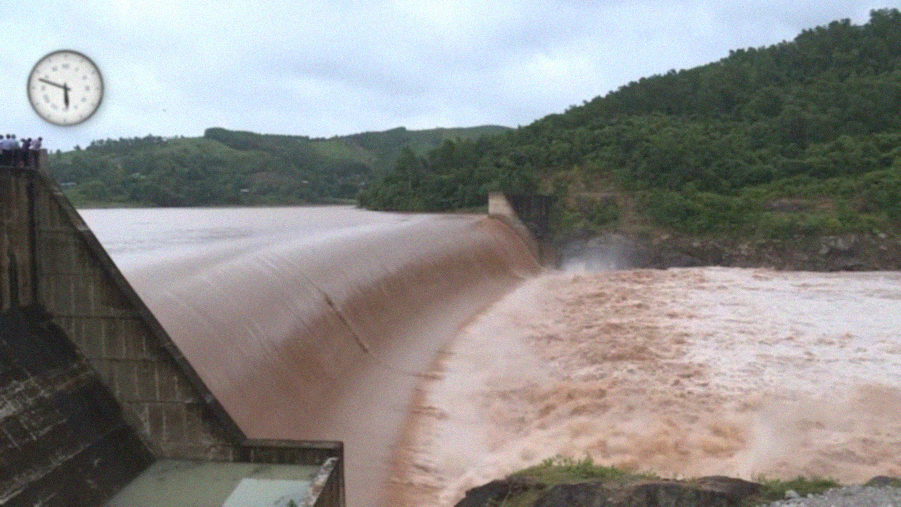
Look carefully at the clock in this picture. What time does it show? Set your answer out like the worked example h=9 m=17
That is h=5 m=48
